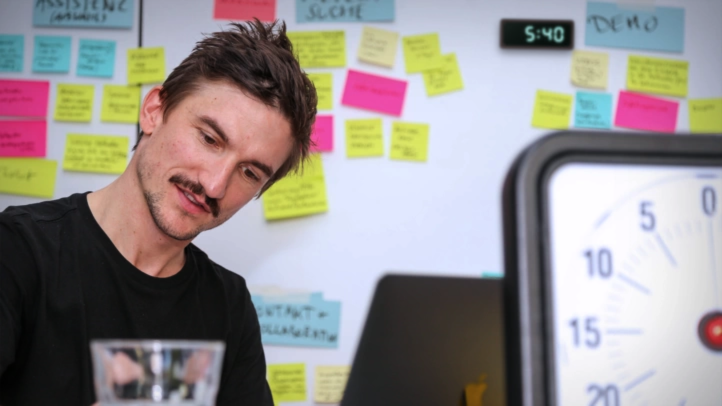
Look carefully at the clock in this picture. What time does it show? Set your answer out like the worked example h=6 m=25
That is h=5 m=40
